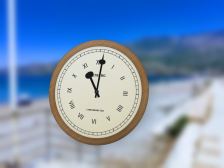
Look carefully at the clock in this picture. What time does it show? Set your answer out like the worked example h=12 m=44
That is h=11 m=1
